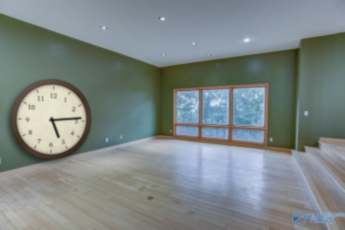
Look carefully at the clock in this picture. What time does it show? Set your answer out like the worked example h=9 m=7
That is h=5 m=14
